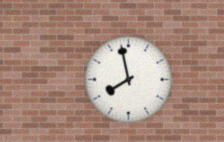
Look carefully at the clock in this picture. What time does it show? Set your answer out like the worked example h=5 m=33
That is h=7 m=58
